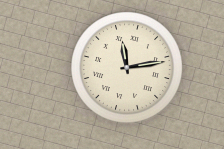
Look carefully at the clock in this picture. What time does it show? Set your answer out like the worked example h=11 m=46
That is h=11 m=11
